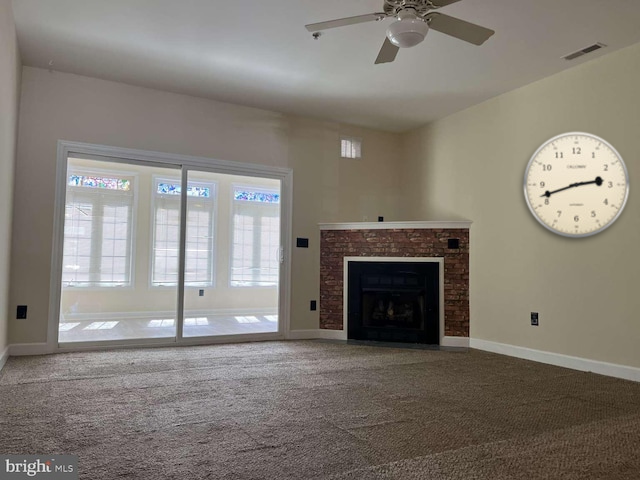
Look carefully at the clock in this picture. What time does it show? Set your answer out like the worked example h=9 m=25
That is h=2 m=42
